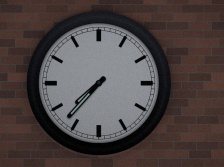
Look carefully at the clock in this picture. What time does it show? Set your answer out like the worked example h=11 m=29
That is h=7 m=37
